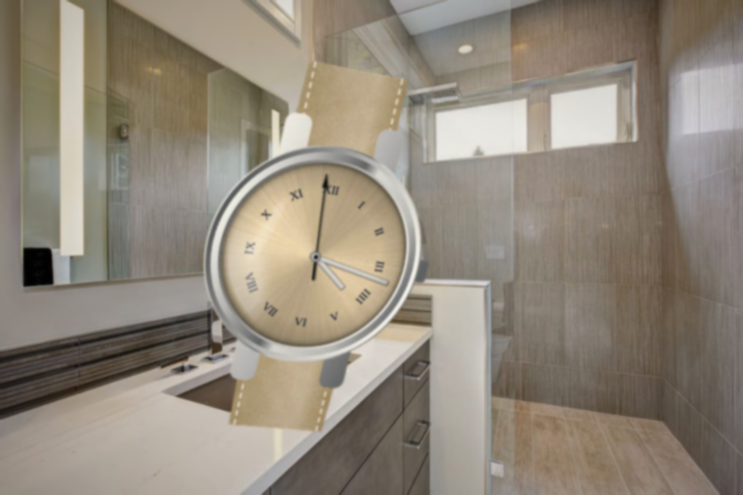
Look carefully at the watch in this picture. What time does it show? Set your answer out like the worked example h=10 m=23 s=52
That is h=4 m=16 s=59
